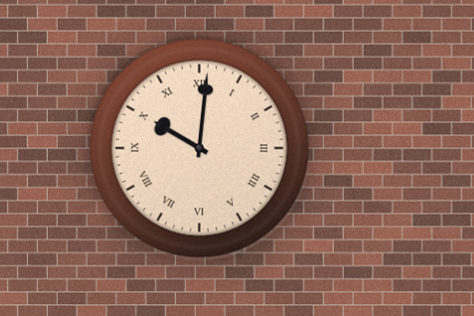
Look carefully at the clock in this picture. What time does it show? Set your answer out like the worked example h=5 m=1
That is h=10 m=1
